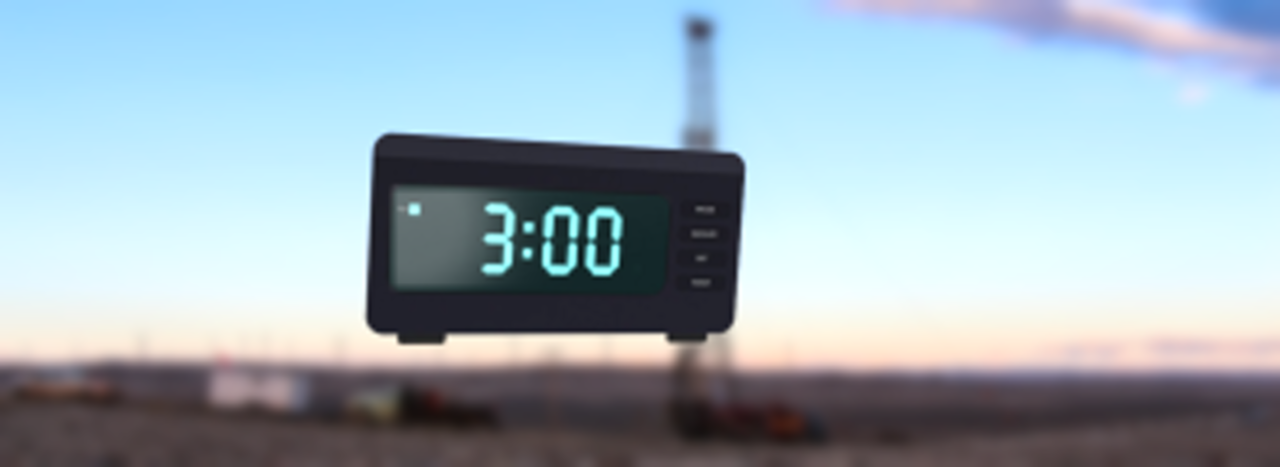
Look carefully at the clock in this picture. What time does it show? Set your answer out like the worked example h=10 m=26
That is h=3 m=0
